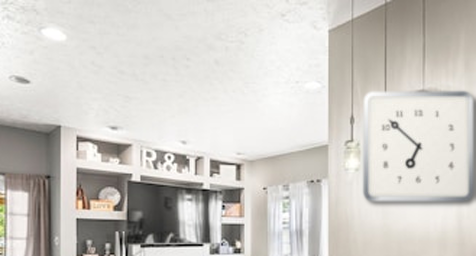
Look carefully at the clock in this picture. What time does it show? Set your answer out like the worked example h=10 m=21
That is h=6 m=52
